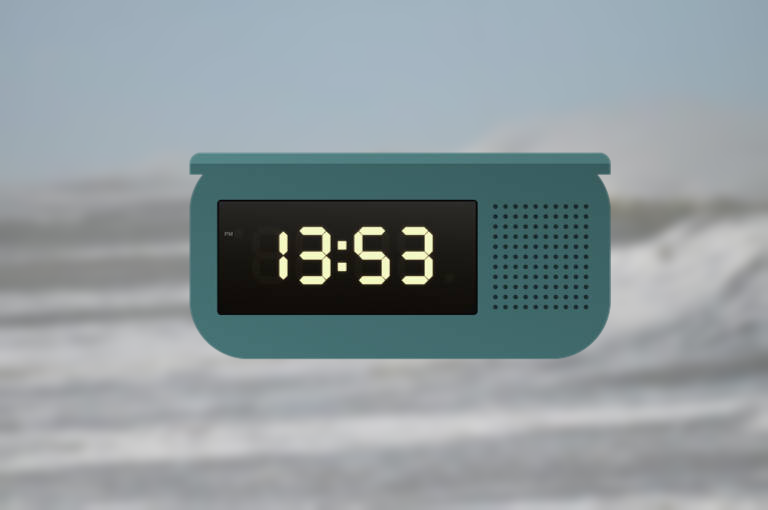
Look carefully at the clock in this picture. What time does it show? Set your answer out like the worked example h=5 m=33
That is h=13 m=53
